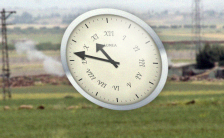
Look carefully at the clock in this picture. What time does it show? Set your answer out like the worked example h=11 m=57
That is h=10 m=47
